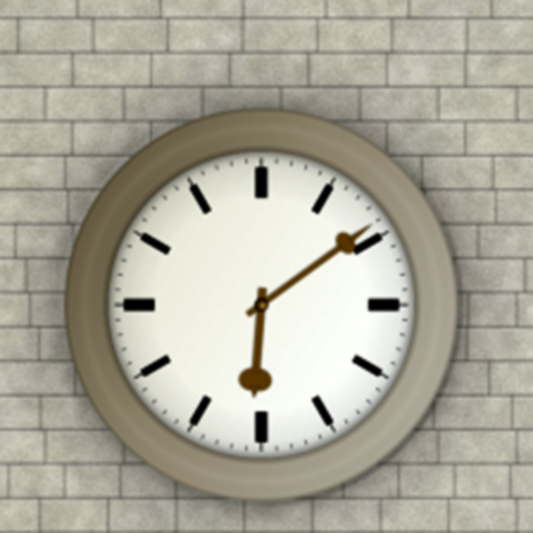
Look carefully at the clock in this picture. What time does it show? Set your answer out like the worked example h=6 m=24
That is h=6 m=9
